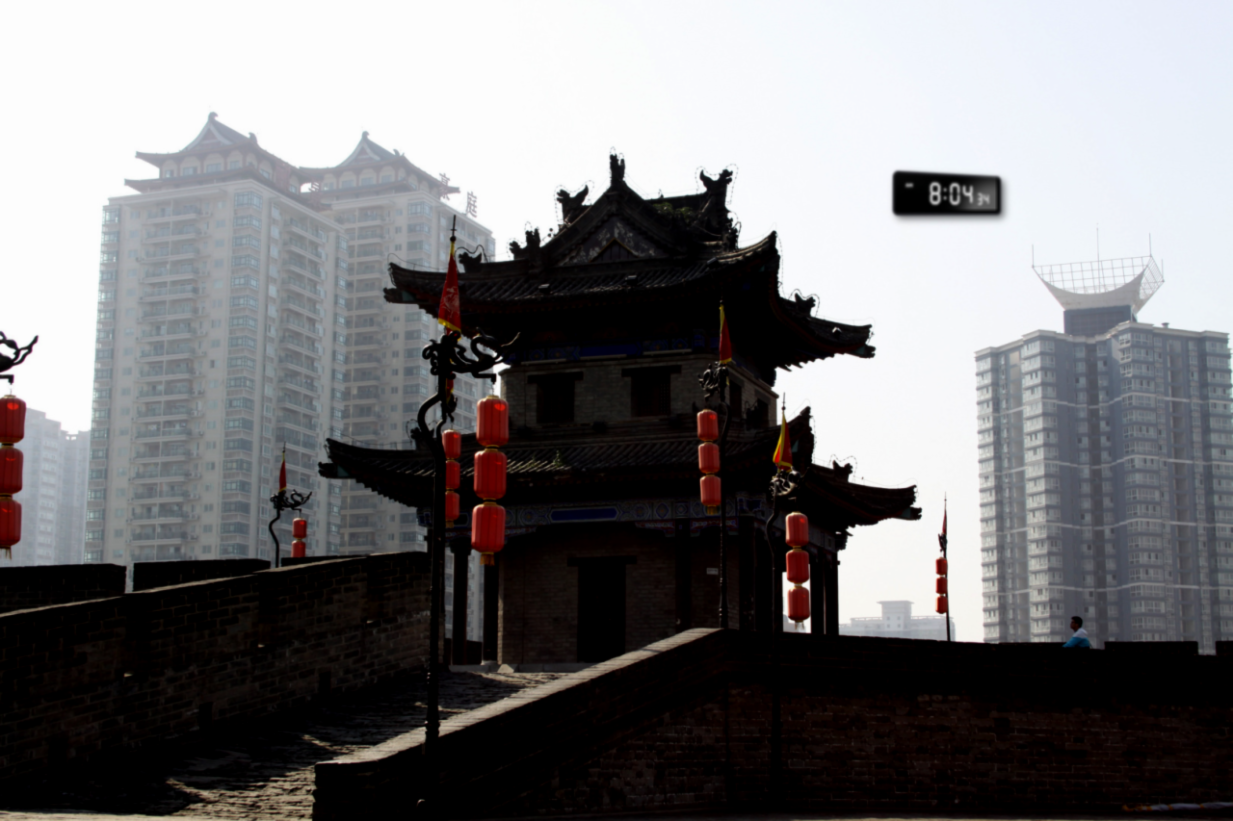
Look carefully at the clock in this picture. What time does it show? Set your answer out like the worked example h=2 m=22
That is h=8 m=4
